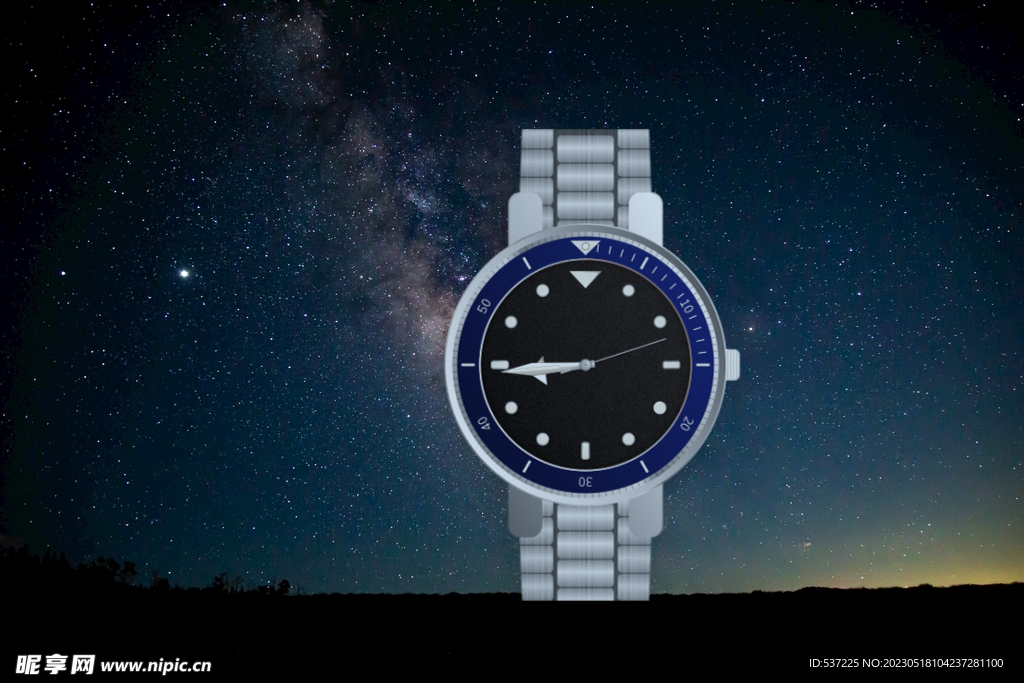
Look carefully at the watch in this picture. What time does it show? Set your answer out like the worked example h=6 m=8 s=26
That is h=8 m=44 s=12
